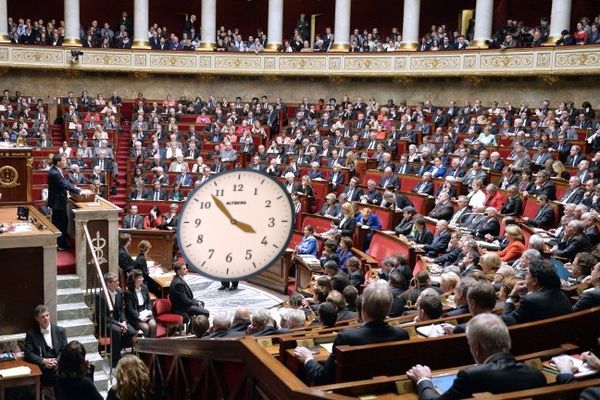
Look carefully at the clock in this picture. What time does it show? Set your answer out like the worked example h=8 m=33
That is h=3 m=53
